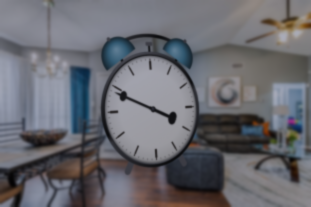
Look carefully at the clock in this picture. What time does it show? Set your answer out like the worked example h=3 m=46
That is h=3 m=49
